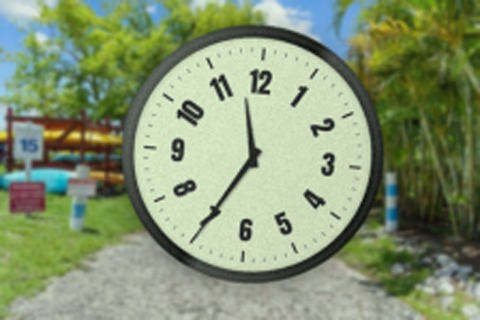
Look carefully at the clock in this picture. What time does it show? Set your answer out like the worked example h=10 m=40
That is h=11 m=35
